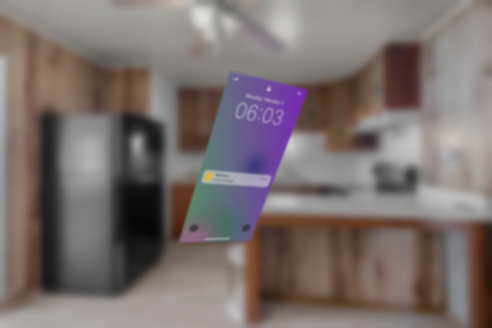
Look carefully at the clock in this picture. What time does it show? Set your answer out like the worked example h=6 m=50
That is h=6 m=3
